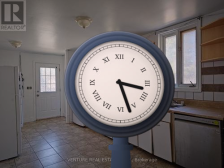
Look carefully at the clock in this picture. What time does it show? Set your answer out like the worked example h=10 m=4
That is h=3 m=27
